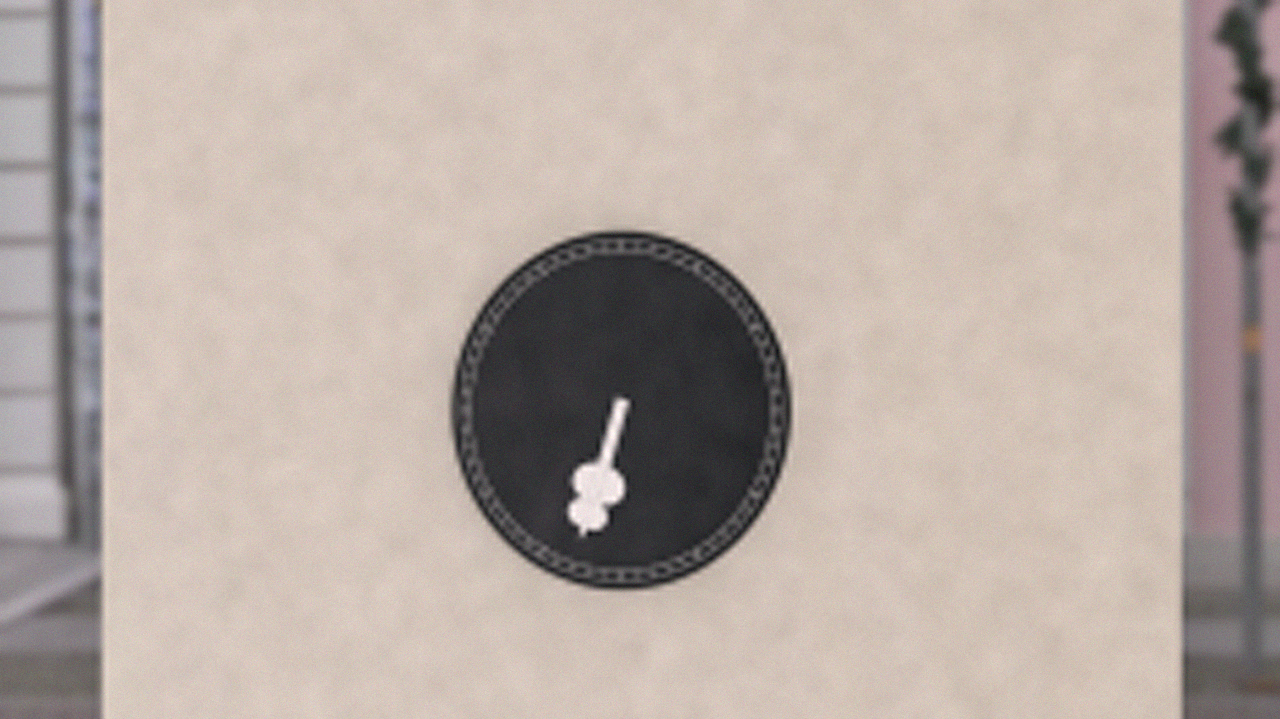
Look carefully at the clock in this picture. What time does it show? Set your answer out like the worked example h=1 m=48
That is h=6 m=33
